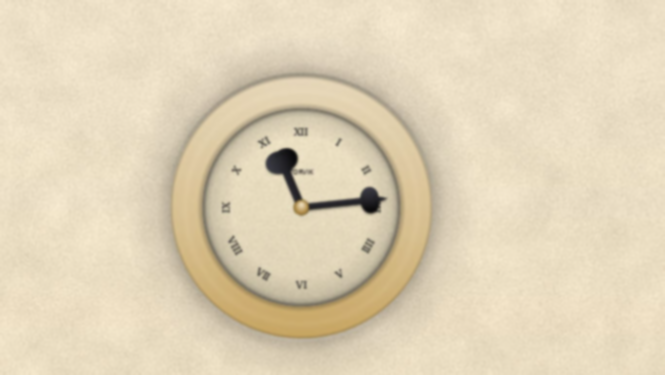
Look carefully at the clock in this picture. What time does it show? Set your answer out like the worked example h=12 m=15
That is h=11 m=14
